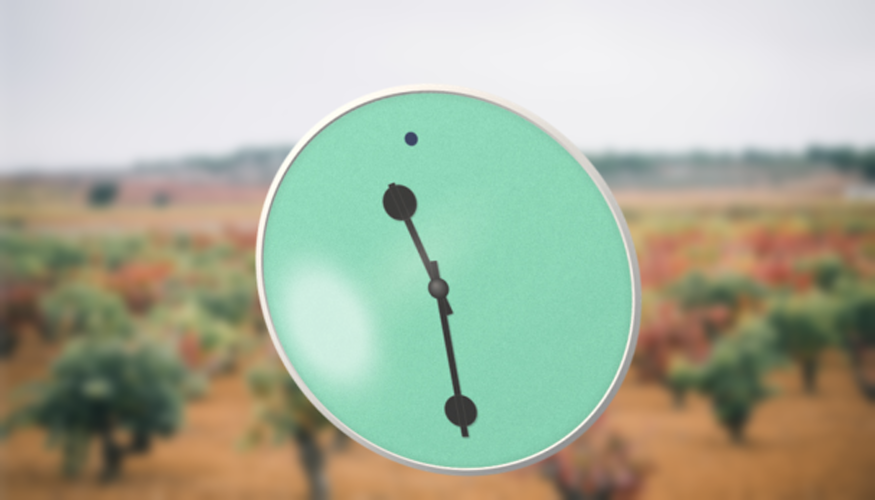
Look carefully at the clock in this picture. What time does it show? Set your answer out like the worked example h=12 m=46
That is h=11 m=30
